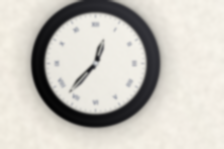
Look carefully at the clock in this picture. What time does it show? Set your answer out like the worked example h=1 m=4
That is h=12 m=37
